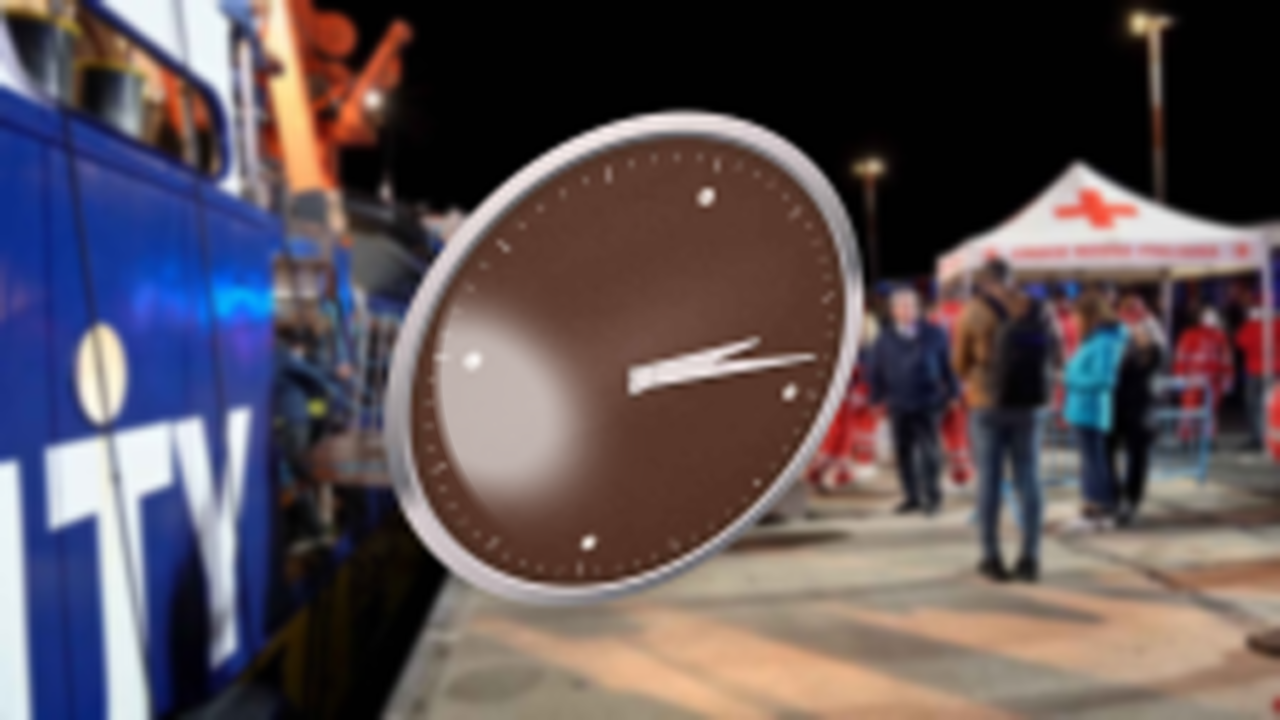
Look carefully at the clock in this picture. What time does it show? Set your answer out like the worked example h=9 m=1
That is h=2 m=13
